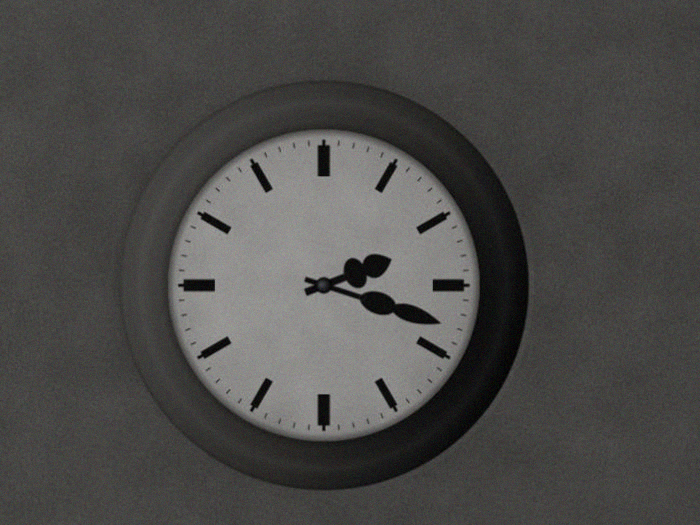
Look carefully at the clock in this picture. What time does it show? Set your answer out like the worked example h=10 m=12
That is h=2 m=18
